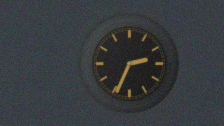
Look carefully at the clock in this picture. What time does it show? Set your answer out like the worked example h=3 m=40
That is h=2 m=34
